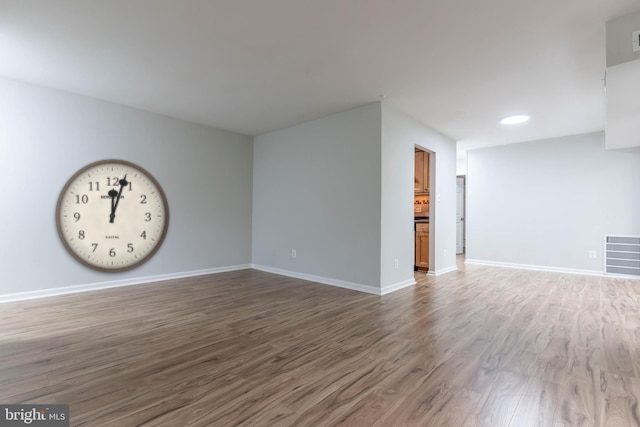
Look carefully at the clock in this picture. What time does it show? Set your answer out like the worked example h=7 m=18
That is h=12 m=3
